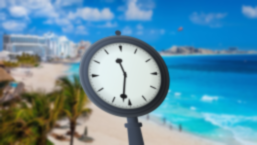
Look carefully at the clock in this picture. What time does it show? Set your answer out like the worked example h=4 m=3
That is h=11 m=32
